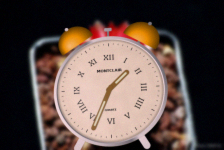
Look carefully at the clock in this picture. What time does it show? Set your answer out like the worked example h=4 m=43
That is h=1 m=34
